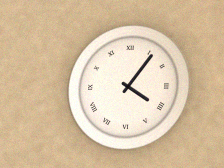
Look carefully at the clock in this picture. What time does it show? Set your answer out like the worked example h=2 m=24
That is h=4 m=6
